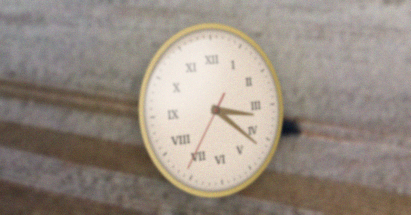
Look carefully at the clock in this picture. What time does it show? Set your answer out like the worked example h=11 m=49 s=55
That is h=3 m=21 s=36
